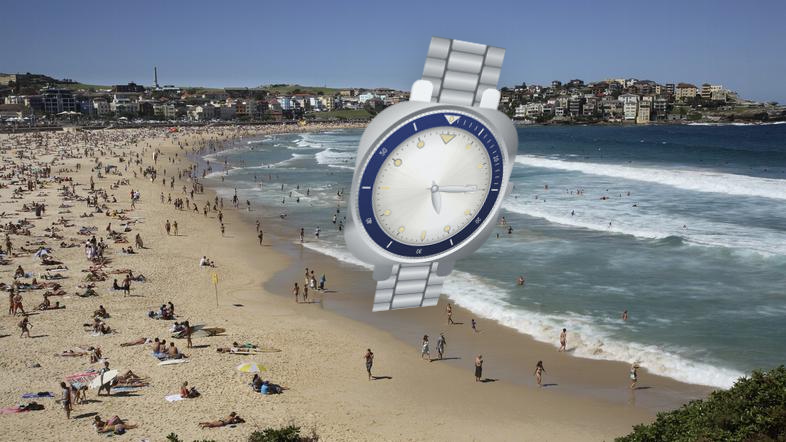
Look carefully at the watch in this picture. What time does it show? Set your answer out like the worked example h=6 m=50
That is h=5 m=15
